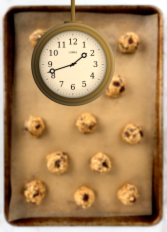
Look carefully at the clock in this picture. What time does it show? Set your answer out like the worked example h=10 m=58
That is h=1 m=42
